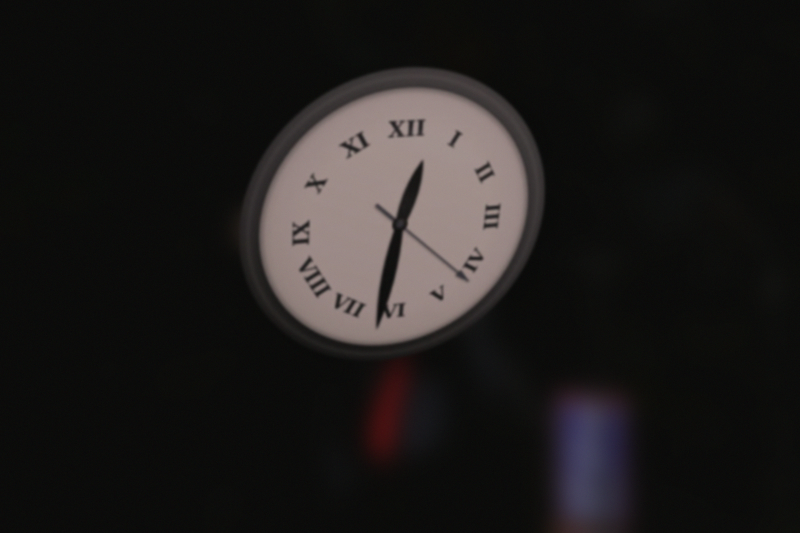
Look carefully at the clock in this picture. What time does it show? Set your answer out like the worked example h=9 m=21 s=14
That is h=12 m=31 s=22
